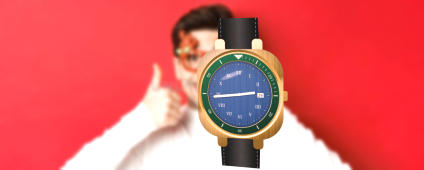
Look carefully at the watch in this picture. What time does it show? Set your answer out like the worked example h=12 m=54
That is h=2 m=44
